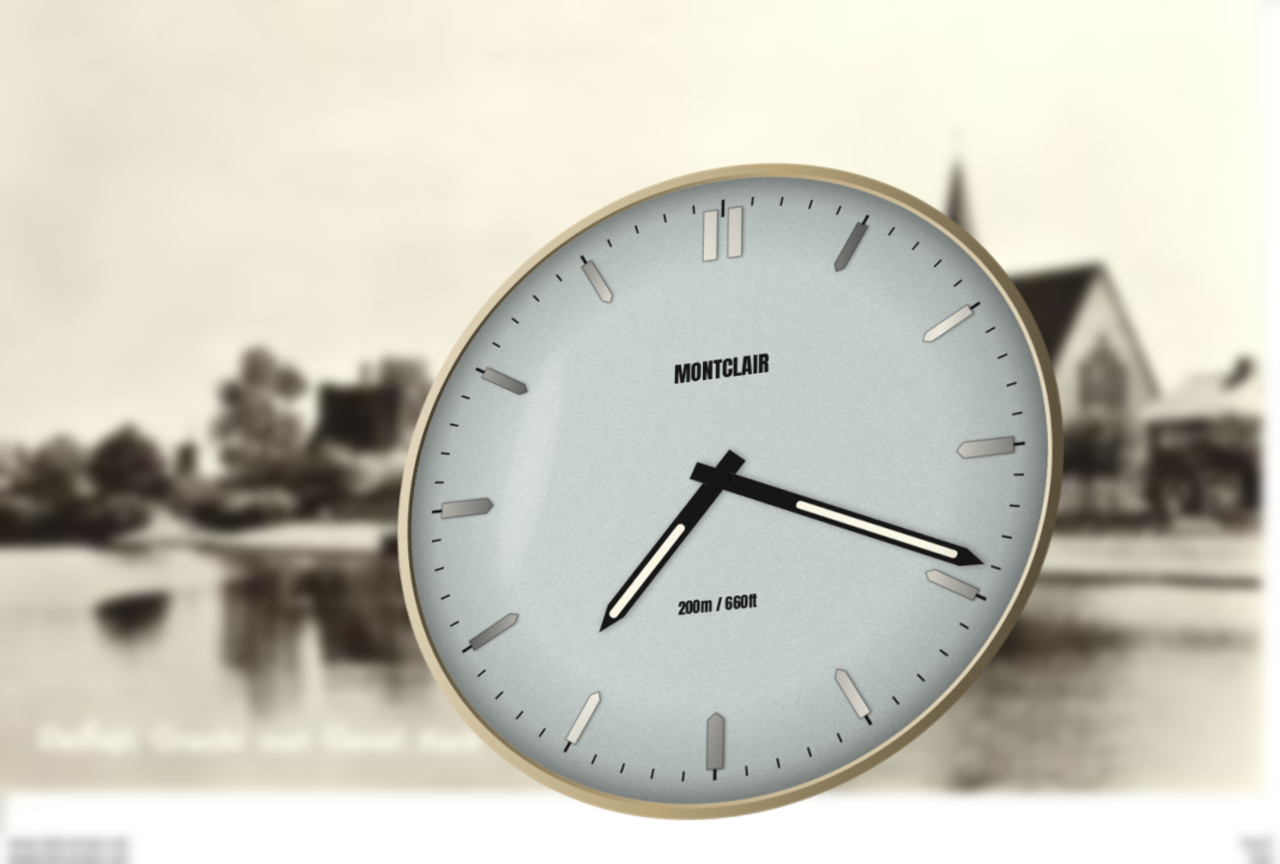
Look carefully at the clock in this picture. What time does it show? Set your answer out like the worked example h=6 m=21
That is h=7 m=19
